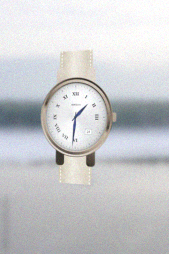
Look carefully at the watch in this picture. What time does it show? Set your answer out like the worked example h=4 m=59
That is h=1 m=31
